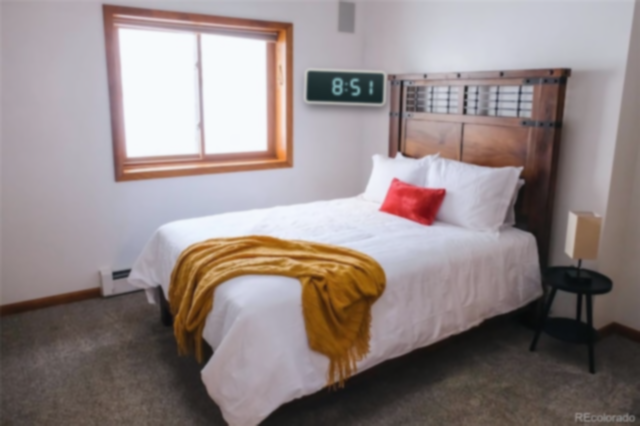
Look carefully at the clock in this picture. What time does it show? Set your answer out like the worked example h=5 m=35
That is h=8 m=51
